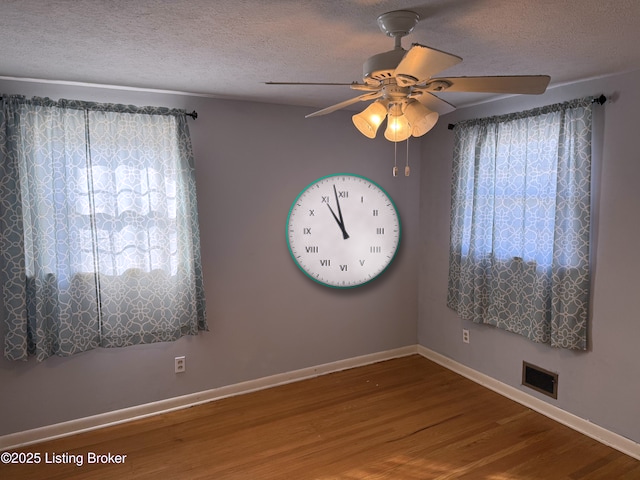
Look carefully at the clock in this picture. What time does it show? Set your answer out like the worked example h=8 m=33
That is h=10 m=58
